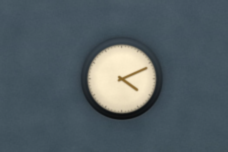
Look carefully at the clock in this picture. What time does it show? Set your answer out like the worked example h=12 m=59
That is h=4 m=11
